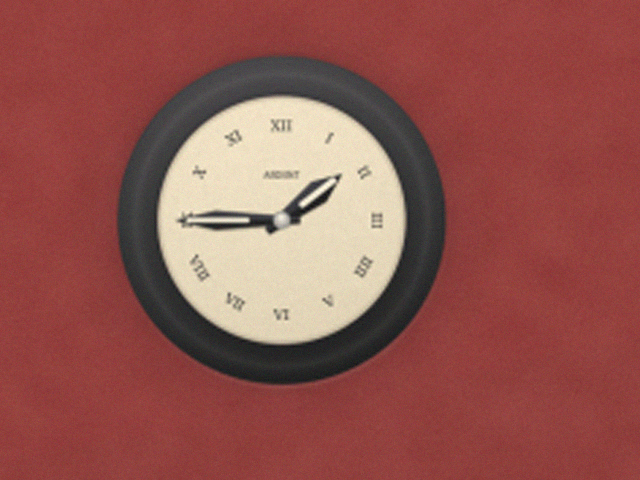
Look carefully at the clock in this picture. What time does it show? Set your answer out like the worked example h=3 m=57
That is h=1 m=45
